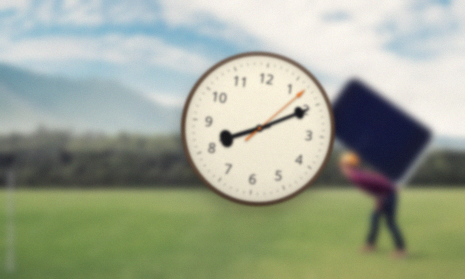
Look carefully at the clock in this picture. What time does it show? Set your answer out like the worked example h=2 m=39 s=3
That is h=8 m=10 s=7
